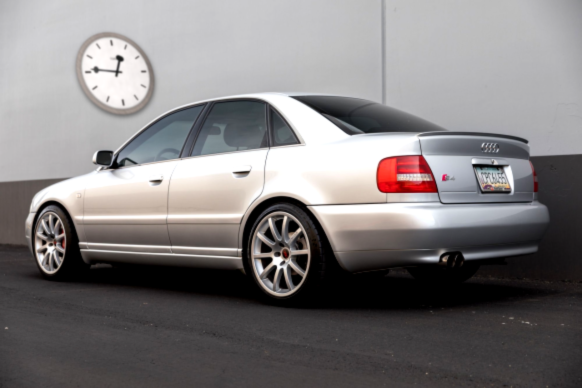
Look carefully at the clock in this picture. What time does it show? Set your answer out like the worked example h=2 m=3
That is h=12 m=46
